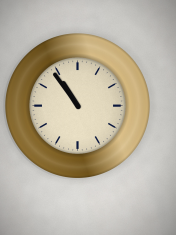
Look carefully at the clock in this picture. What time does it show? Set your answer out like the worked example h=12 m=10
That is h=10 m=54
